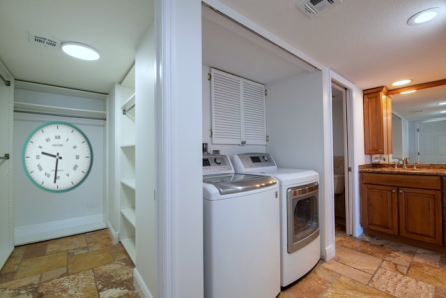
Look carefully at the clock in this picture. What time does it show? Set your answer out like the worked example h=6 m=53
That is h=9 m=31
